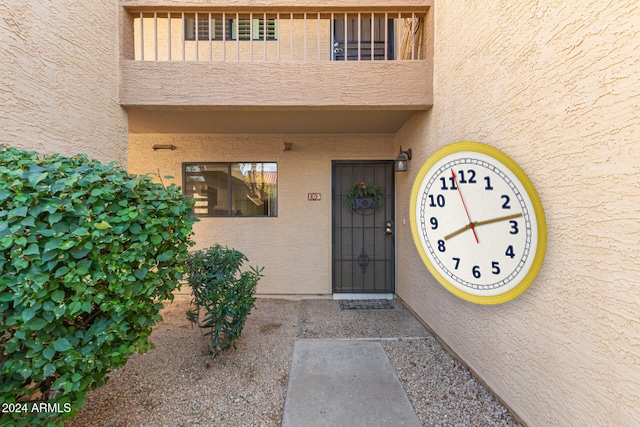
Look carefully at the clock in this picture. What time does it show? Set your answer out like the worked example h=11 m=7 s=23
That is h=8 m=12 s=57
